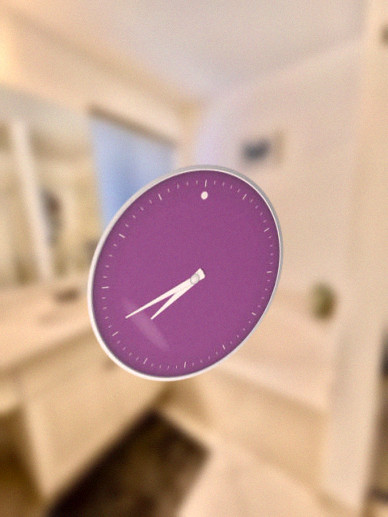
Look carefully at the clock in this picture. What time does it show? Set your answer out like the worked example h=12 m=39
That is h=7 m=41
